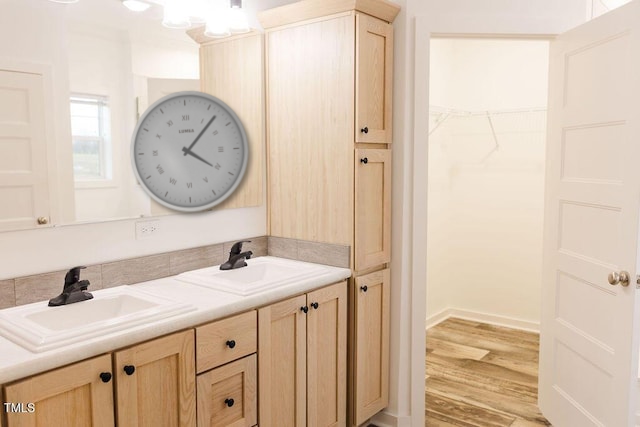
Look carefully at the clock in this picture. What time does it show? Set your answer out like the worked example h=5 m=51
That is h=4 m=7
